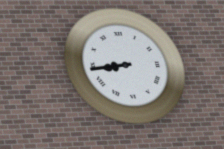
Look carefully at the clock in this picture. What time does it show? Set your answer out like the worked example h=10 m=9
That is h=8 m=44
